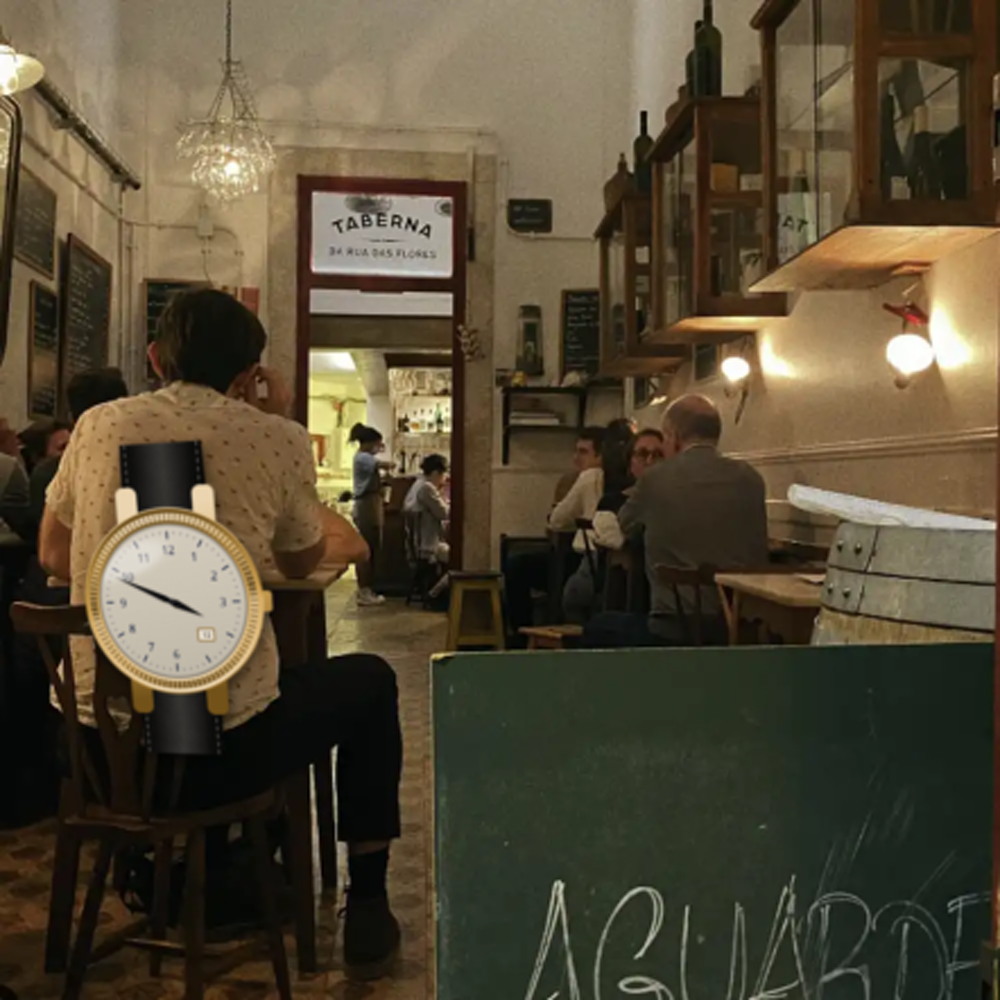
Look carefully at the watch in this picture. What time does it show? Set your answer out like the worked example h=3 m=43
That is h=3 m=49
